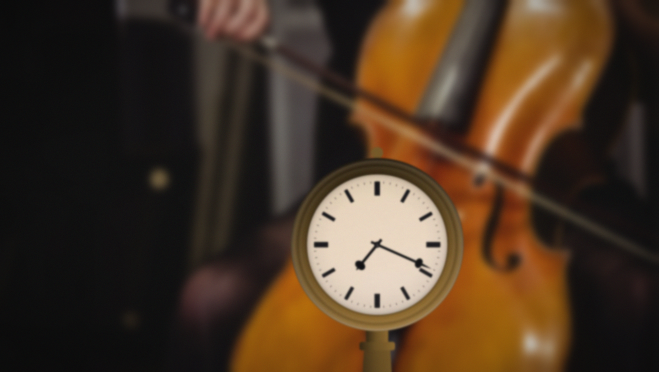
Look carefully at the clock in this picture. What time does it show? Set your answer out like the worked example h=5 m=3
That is h=7 m=19
